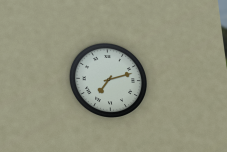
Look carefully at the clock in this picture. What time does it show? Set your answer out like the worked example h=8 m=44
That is h=7 m=12
